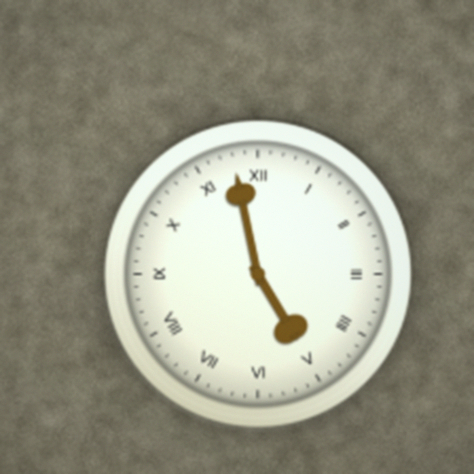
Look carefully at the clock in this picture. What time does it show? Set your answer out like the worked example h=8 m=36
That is h=4 m=58
